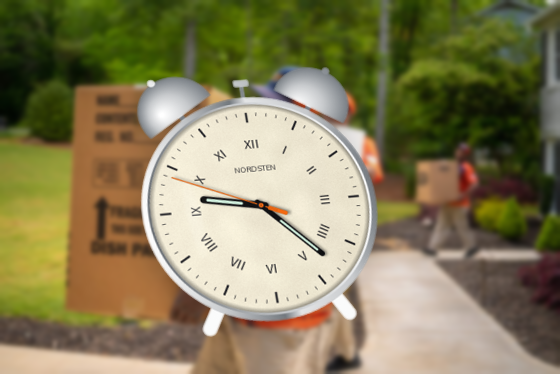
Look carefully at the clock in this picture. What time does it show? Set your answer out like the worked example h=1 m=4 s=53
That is h=9 m=22 s=49
